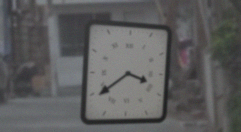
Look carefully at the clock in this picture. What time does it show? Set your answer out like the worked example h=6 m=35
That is h=3 m=39
